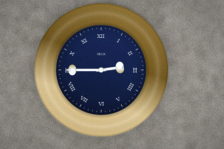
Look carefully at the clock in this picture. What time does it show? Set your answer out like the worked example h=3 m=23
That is h=2 m=45
